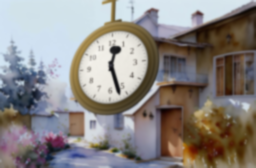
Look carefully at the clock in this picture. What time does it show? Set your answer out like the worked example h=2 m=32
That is h=12 m=27
